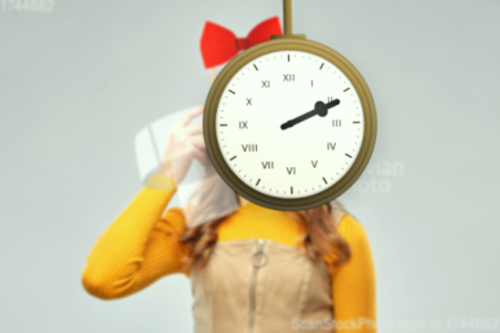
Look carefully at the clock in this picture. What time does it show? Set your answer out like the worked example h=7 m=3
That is h=2 m=11
